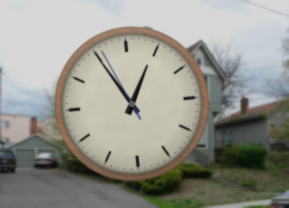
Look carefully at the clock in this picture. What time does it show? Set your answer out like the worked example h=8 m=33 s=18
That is h=12 m=54 s=56
